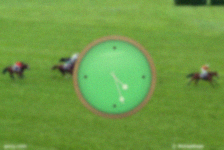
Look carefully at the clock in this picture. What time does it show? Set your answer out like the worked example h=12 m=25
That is h=4 m=27
